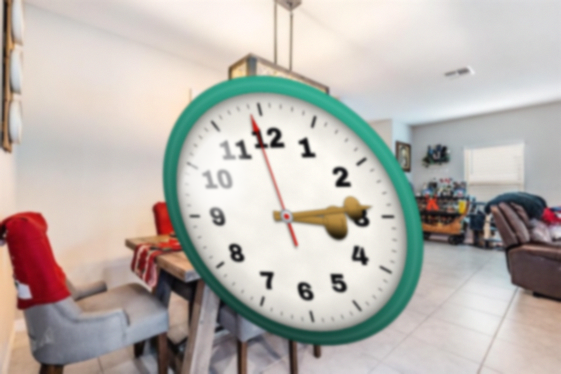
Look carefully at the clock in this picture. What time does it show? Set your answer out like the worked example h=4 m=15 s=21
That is h=3 m=13 s=59
